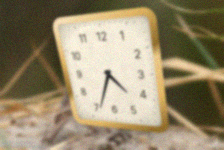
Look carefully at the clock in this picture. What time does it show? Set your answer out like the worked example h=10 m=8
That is h=4 m=34
